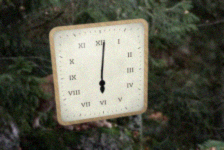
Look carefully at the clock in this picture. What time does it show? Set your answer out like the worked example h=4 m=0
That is h=6 m=1
